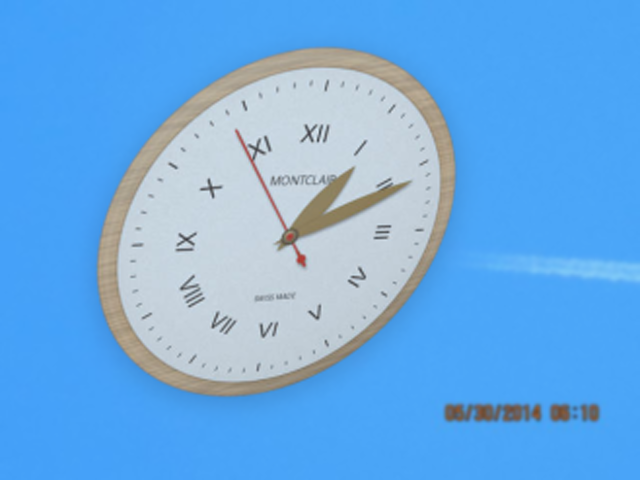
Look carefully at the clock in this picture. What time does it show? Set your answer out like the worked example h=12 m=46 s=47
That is h=1 m=10 s=54
